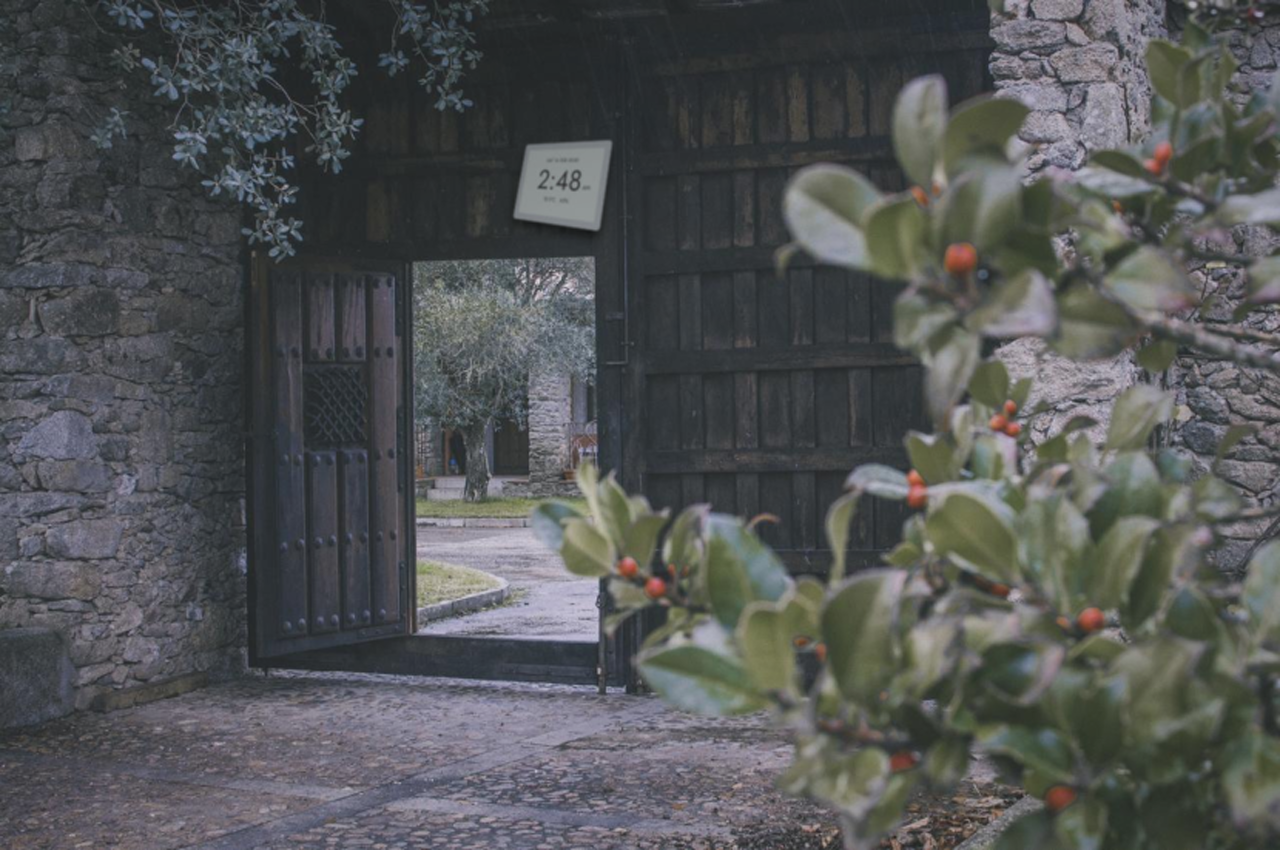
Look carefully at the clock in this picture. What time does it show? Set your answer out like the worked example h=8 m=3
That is h=2 m=48
